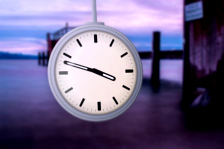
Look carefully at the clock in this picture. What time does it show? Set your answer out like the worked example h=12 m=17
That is h=3 m=48
